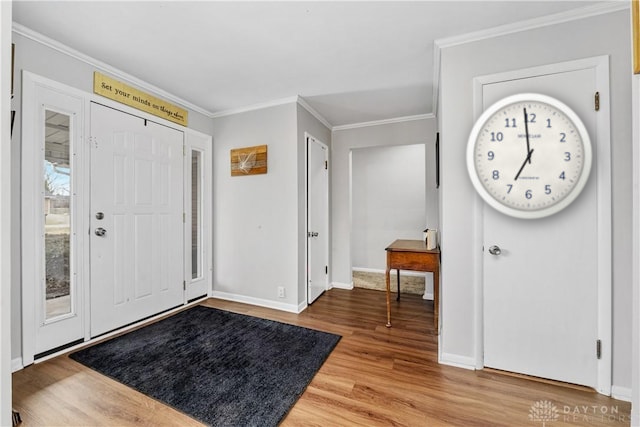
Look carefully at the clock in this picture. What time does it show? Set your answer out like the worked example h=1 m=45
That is h=6 m=59
